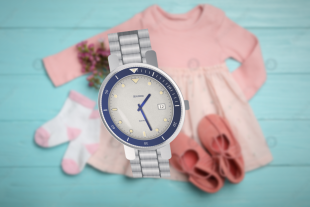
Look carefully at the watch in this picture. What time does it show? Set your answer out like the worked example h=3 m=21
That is h=1 m=27
